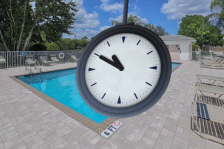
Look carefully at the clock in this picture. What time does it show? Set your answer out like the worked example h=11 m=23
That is h=10 m=50
